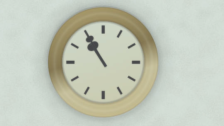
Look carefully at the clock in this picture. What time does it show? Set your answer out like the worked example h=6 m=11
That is h=10 m=55
